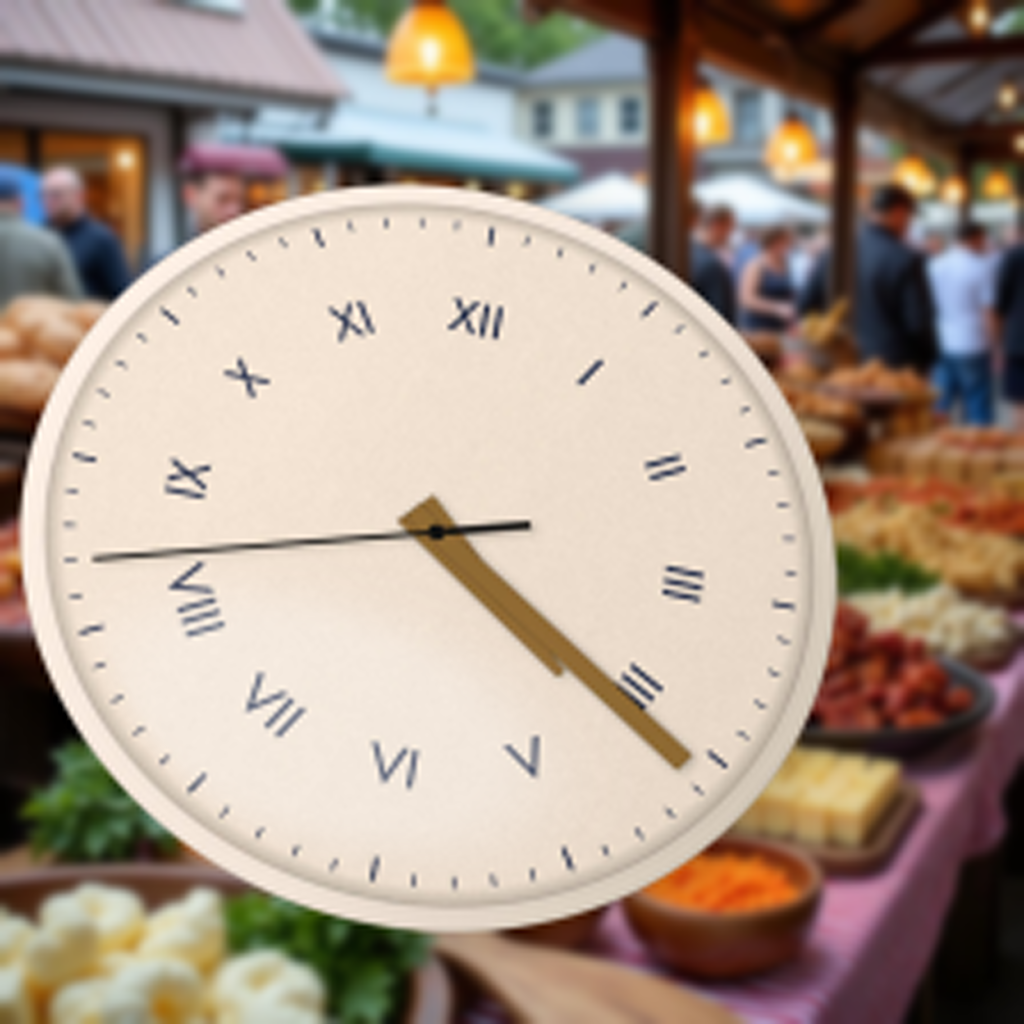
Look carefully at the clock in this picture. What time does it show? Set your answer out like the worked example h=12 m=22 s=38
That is h=4 m=20 s=42
